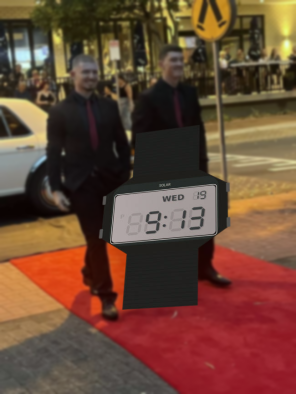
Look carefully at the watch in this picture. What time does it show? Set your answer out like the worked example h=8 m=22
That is h=9 m=13
